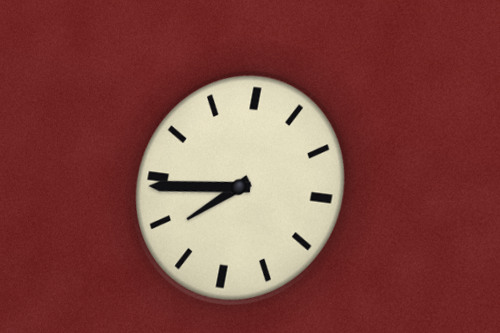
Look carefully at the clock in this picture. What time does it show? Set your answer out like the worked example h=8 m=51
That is h=7 m=44
